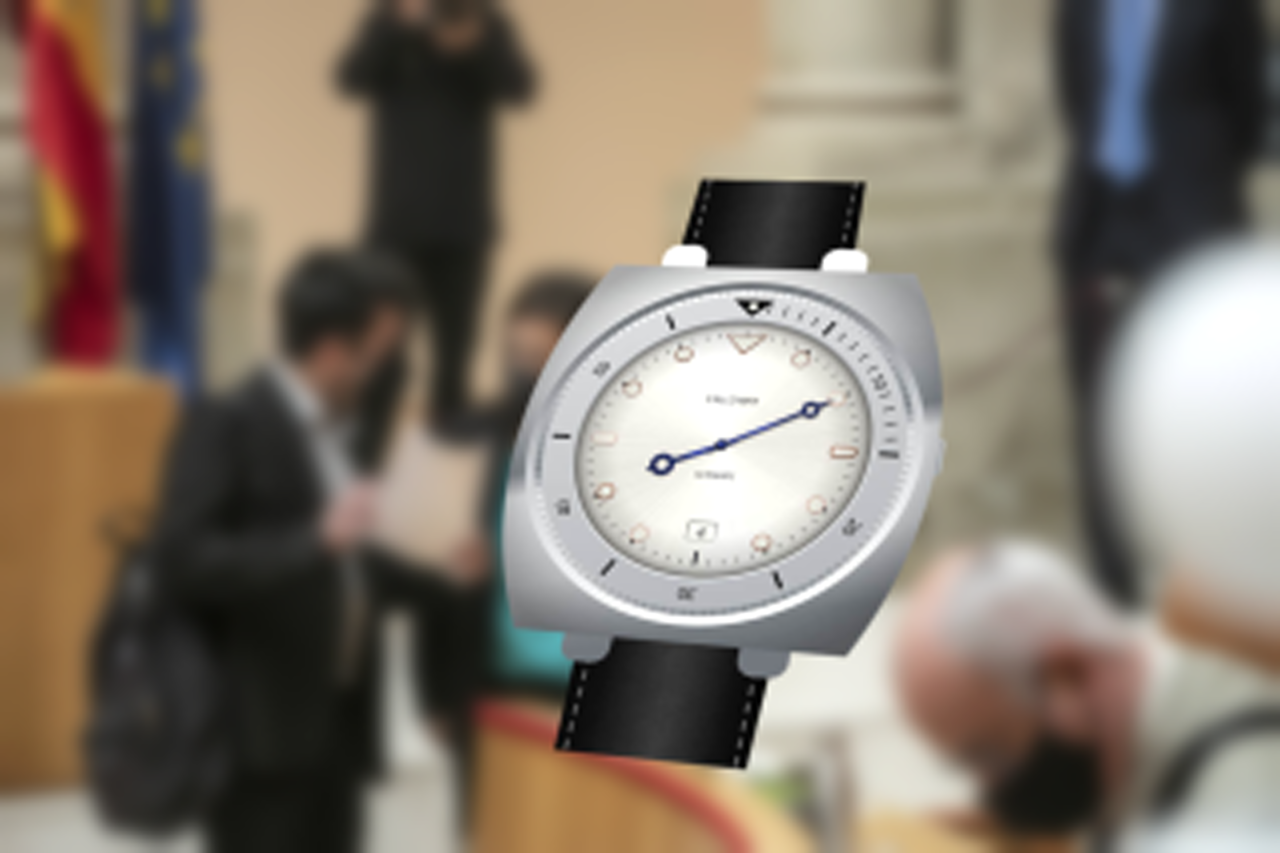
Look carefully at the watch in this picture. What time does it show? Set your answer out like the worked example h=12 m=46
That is h=8 m=10
